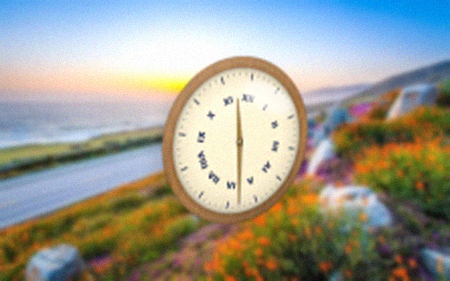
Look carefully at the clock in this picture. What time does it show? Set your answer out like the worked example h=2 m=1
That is h=11 m=28
